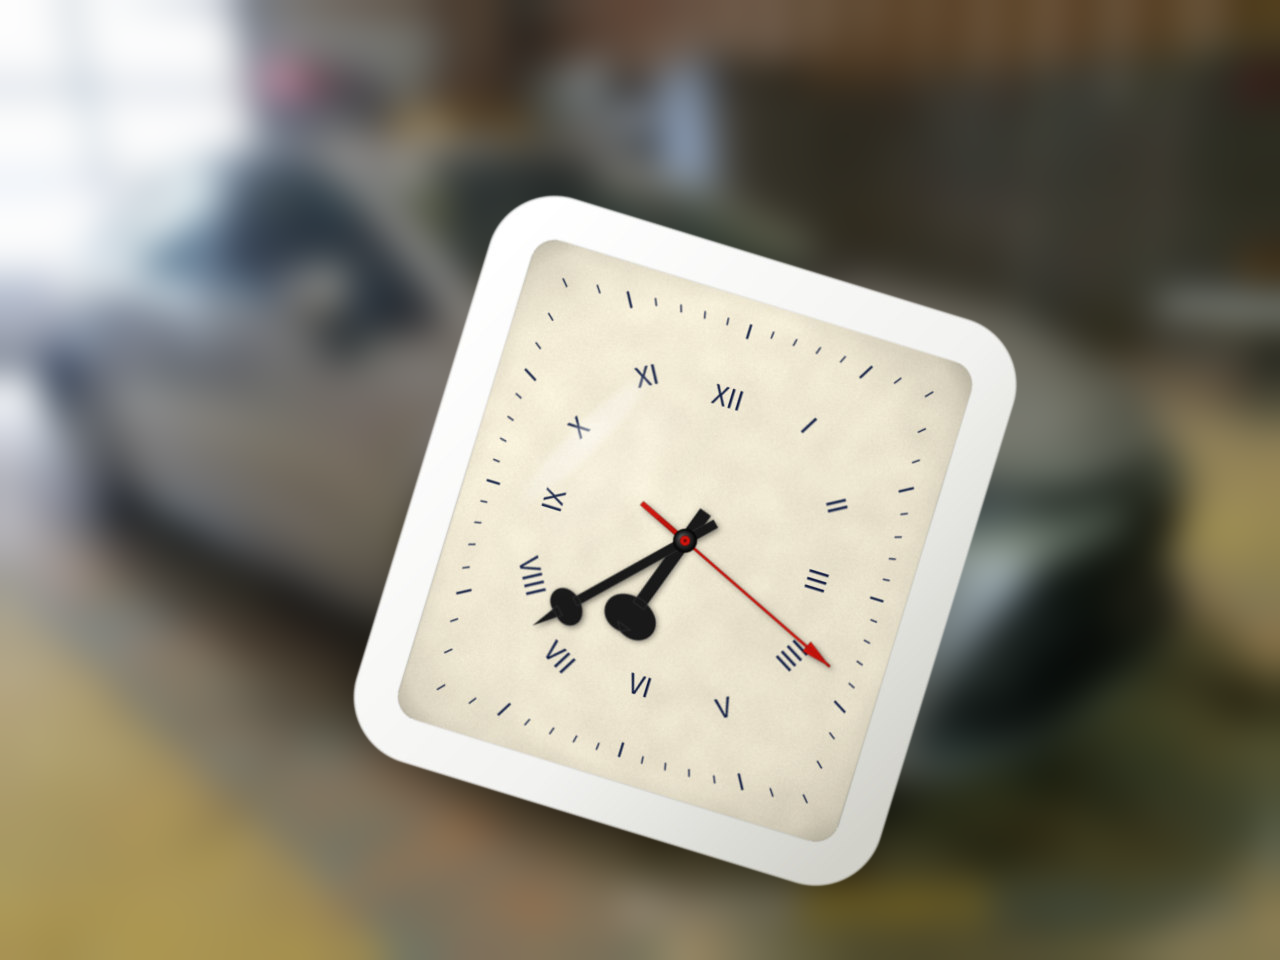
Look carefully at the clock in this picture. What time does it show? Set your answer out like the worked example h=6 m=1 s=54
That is h=6 m=37 s=19
